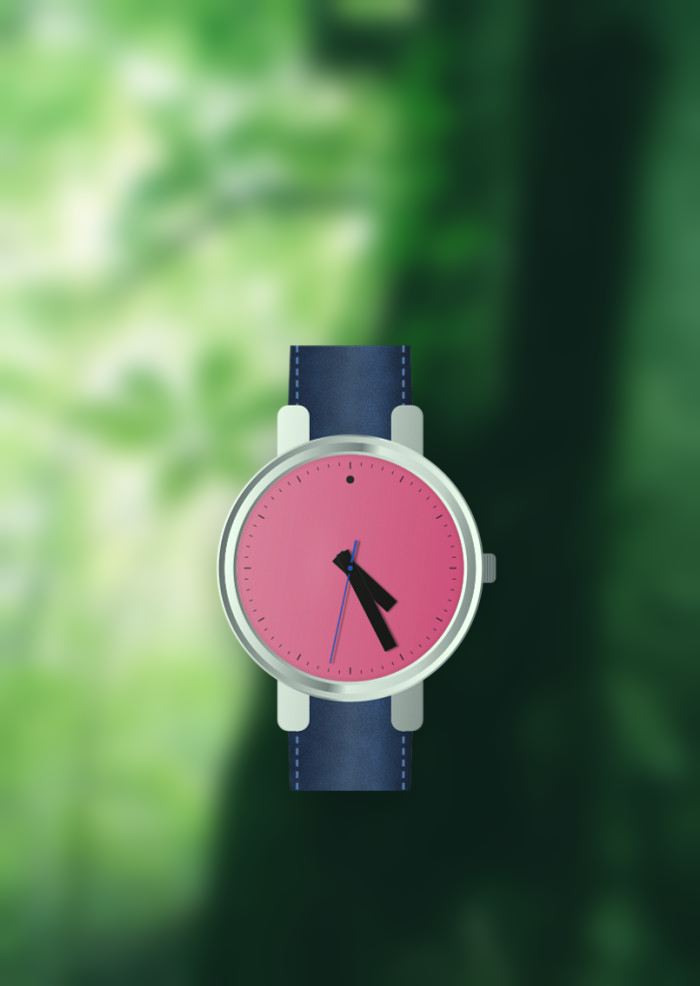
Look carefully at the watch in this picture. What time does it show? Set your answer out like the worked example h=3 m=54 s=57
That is h=4 m=25 s=32
